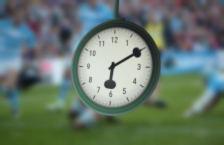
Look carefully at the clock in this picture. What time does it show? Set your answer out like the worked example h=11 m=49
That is h=6 m=10
